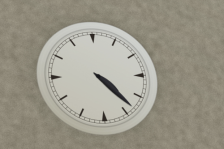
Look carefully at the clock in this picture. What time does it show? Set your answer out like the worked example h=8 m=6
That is h=4 m=23
